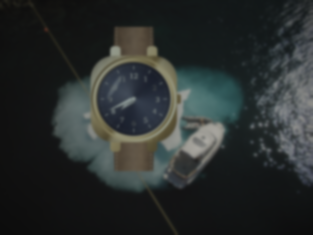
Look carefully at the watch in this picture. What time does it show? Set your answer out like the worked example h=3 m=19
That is h=7 m=41
